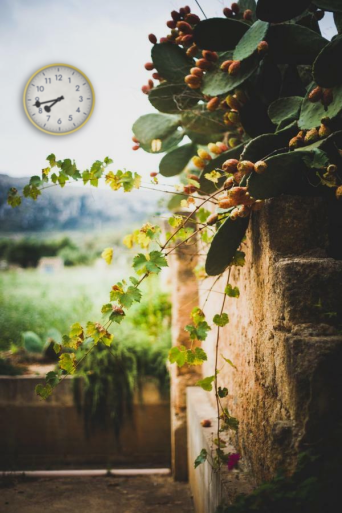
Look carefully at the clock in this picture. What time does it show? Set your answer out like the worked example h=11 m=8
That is h=7 m=43
